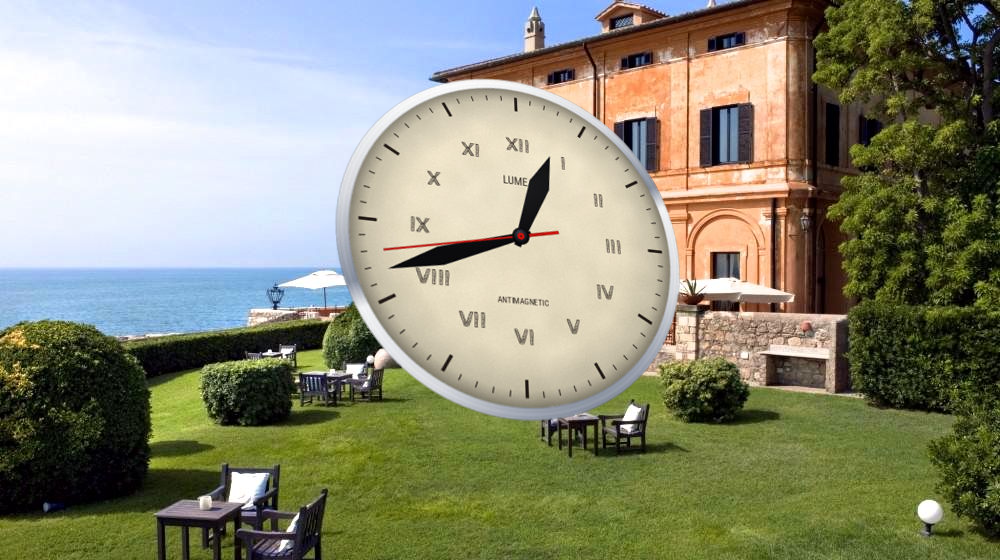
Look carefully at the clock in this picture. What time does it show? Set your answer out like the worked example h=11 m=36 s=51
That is h=12 m=41 s=43
